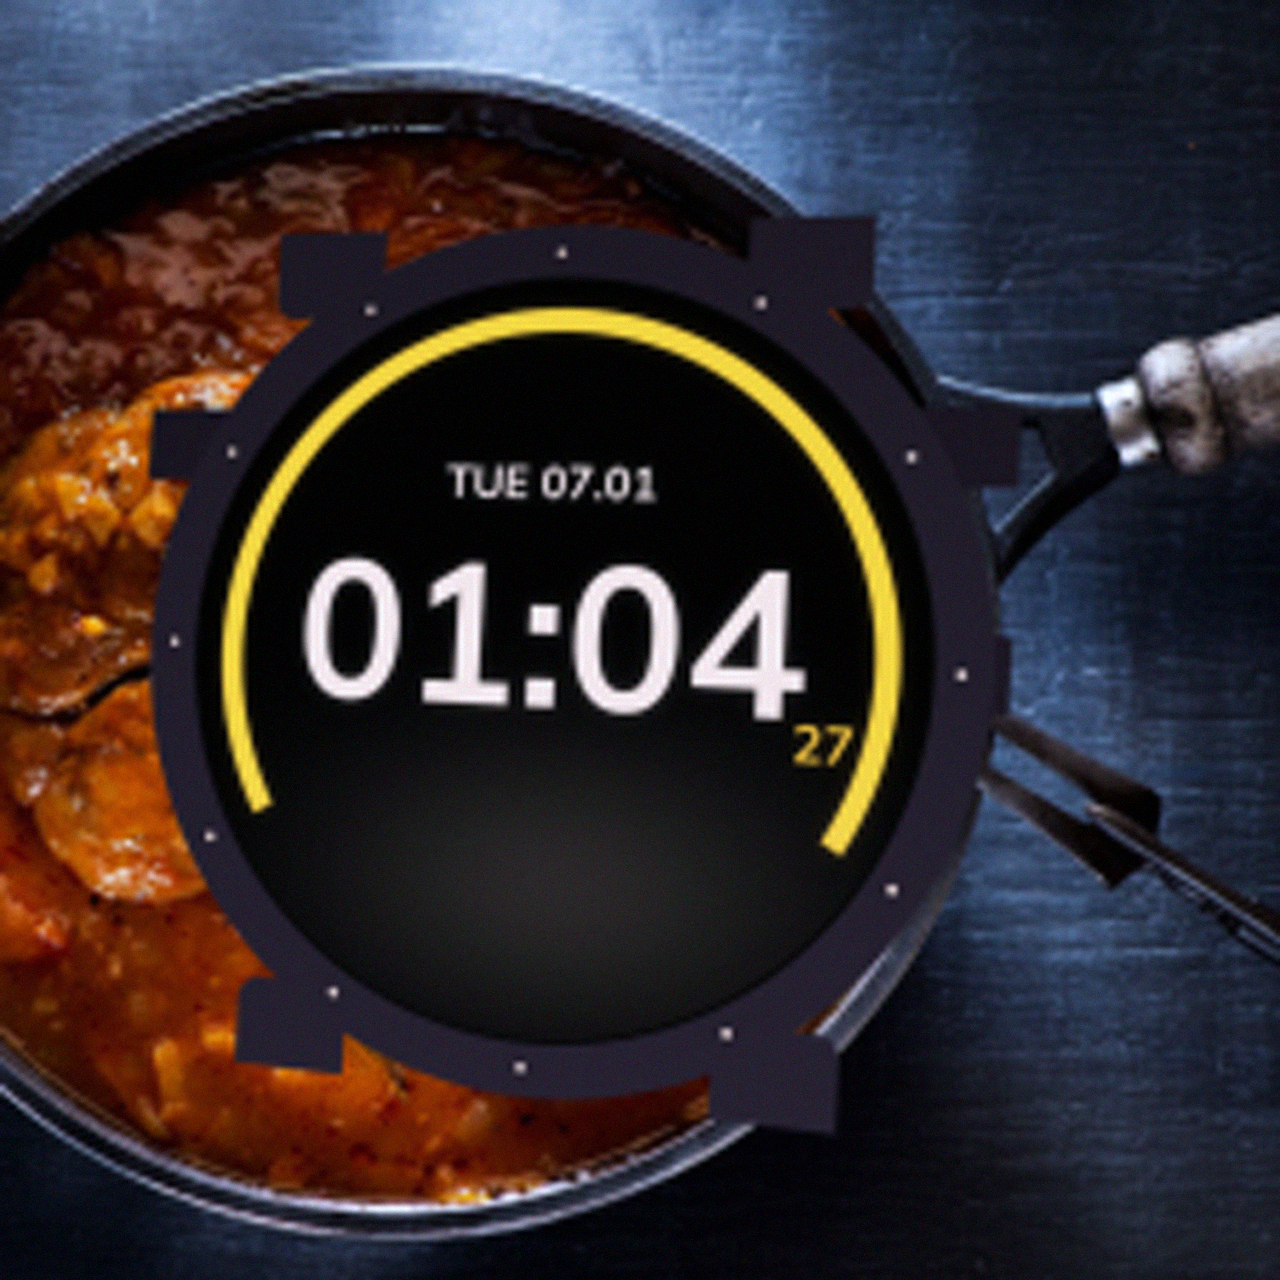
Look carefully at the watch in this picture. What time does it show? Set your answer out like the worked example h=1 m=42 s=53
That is h=1 m=4 s=27
